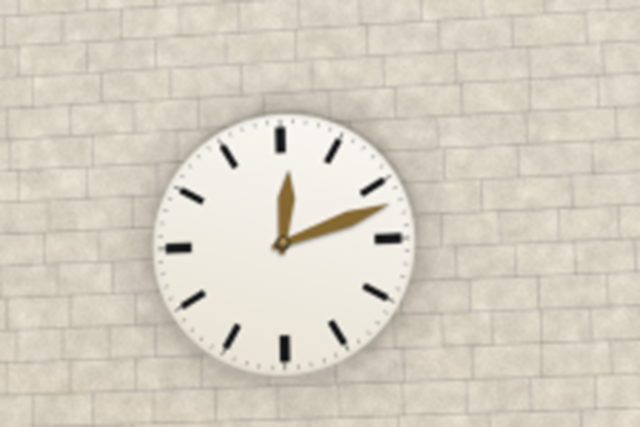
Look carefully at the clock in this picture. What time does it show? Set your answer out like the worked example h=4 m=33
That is h=12 m=12
